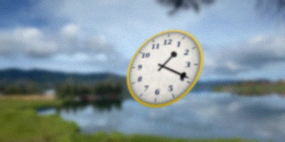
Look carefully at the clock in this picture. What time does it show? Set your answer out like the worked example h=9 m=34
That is h=1 m=19
